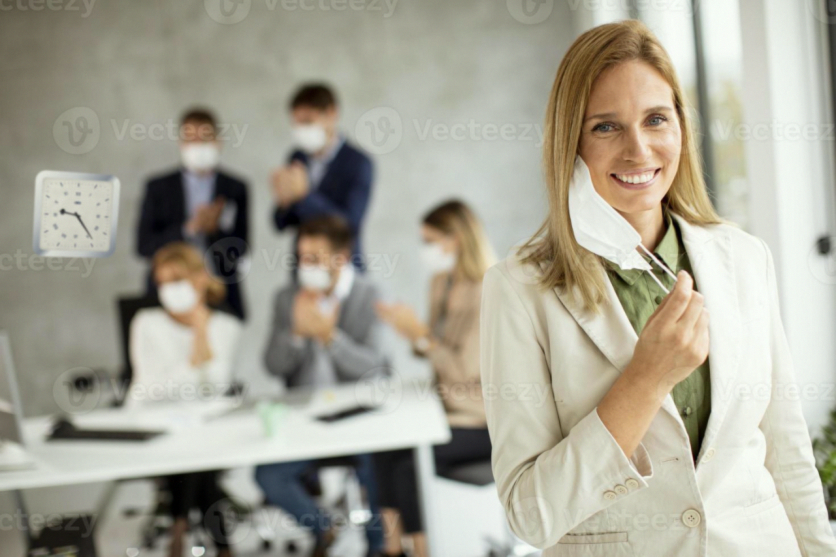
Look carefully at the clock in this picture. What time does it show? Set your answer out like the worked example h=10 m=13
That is h=9 m=24
